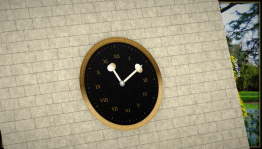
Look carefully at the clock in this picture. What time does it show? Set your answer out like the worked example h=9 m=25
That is h=11 m=10
